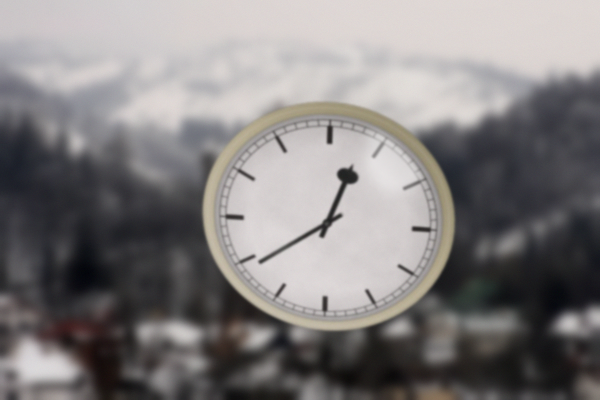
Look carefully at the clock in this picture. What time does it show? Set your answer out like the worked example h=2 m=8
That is h=12 m=39
